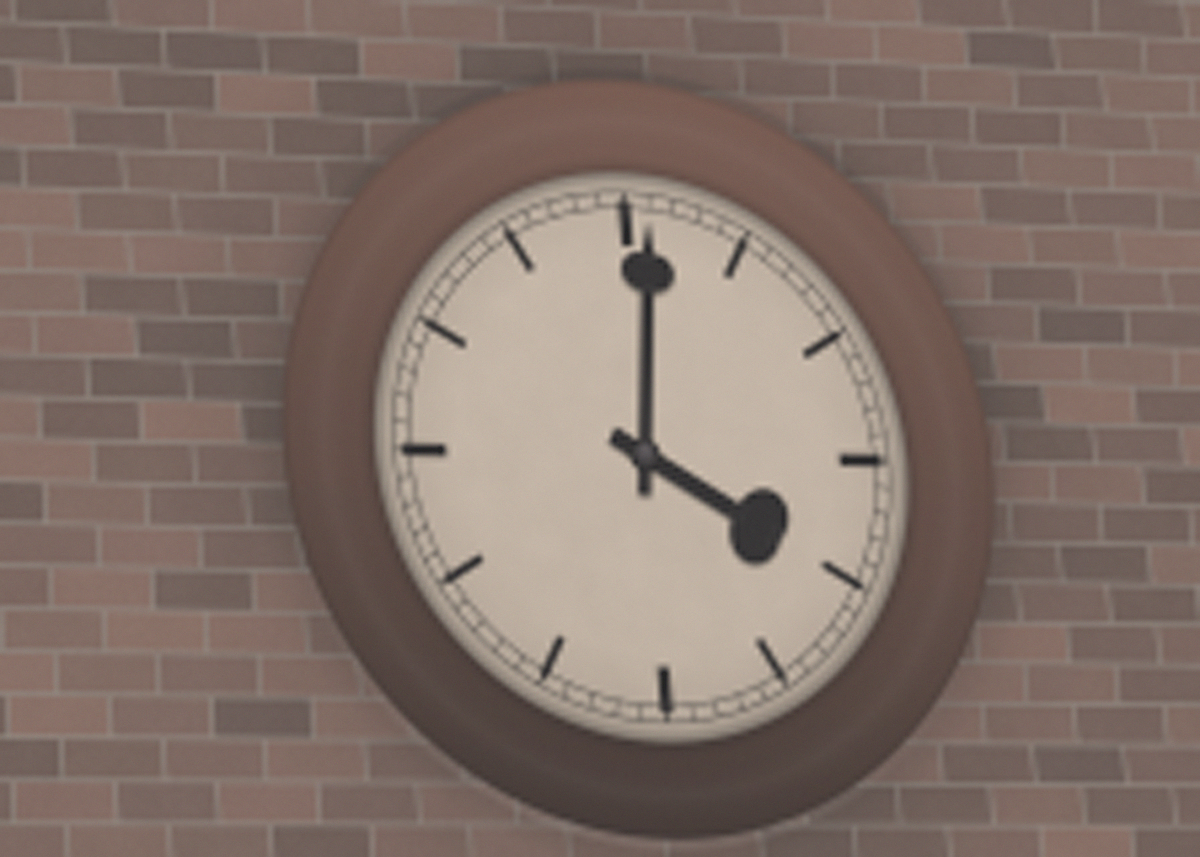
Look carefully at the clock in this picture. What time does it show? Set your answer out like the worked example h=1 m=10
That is h=4 m=1
